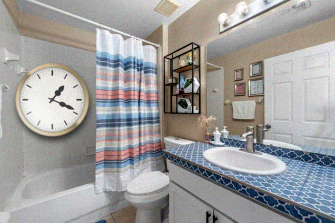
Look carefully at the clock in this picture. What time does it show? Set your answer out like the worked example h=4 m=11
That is h=1 m=19
